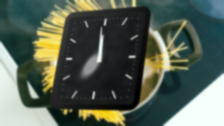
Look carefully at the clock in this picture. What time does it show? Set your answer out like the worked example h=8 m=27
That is h=11 m=59
